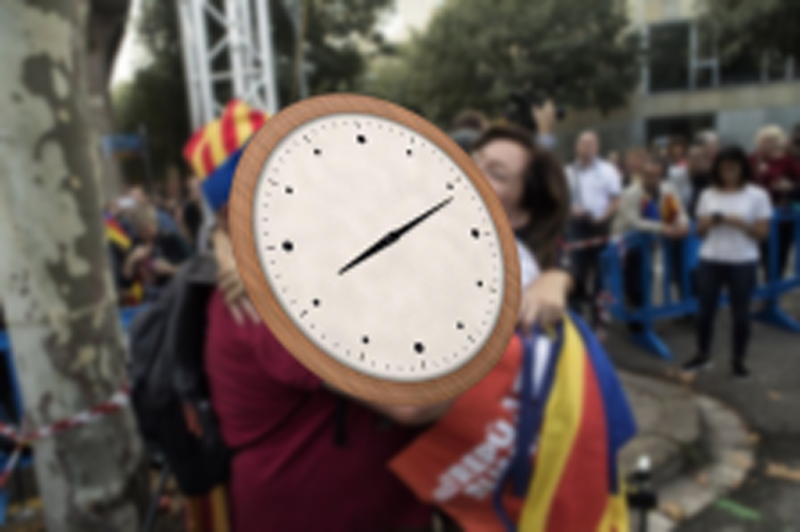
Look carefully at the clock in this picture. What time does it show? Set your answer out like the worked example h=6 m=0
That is h=8 m=11
